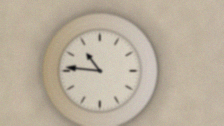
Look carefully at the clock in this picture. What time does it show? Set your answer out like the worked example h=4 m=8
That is h=10 m=46
